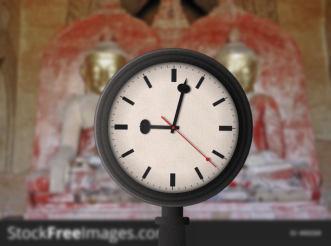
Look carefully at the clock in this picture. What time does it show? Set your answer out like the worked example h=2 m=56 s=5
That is h=9 m=2 s=22
